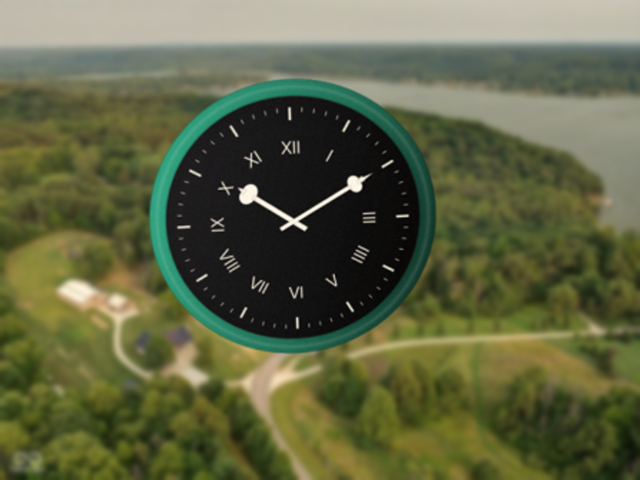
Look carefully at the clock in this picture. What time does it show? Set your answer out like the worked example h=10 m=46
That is h=10 m=10
